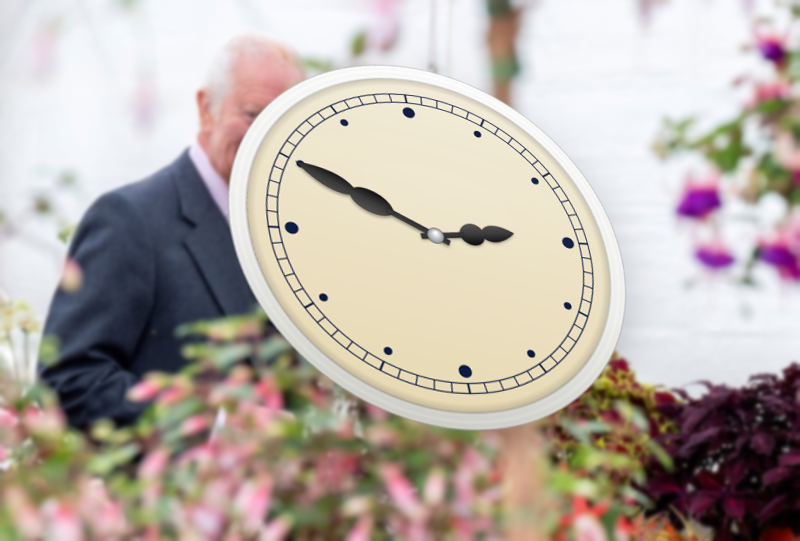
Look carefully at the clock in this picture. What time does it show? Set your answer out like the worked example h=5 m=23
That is h=2 m=50
